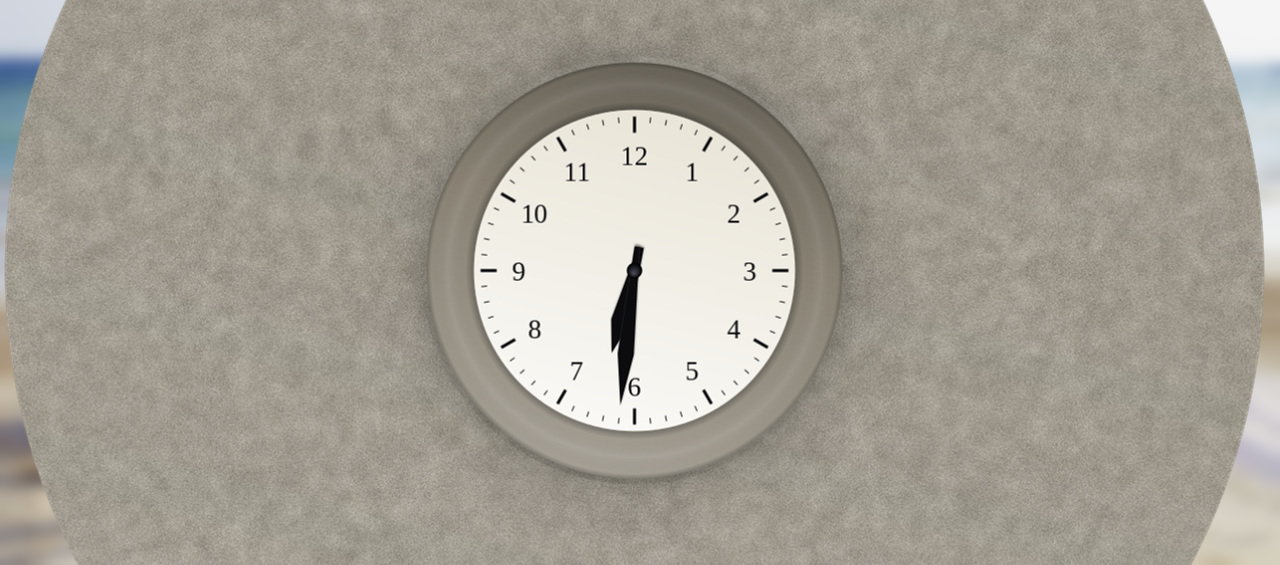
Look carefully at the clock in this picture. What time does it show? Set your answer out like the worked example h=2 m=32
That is h=6 m=31
